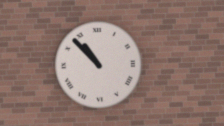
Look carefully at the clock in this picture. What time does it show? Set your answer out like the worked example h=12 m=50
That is h=10 m=53
